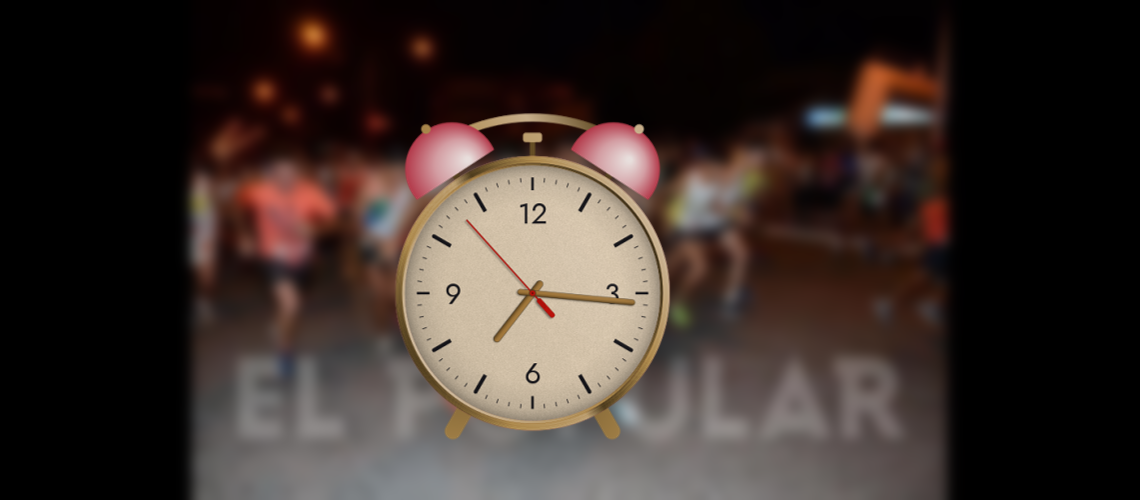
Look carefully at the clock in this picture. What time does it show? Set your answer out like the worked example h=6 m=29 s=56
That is h=7 m=15 s=53
